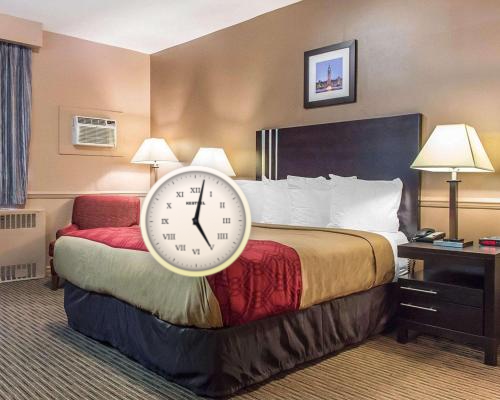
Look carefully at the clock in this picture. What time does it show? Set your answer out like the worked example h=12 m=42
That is h=5 m=2
